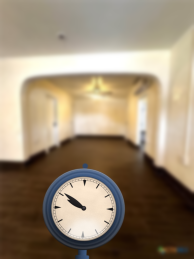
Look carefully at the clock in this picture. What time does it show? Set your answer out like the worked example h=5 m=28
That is h=9 m=51
